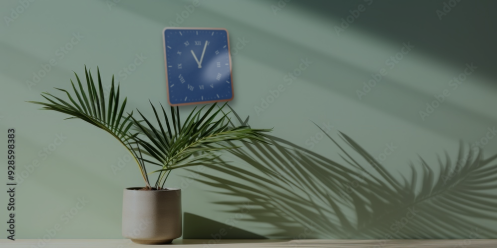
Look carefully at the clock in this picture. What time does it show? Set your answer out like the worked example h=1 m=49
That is h=11 m=4
